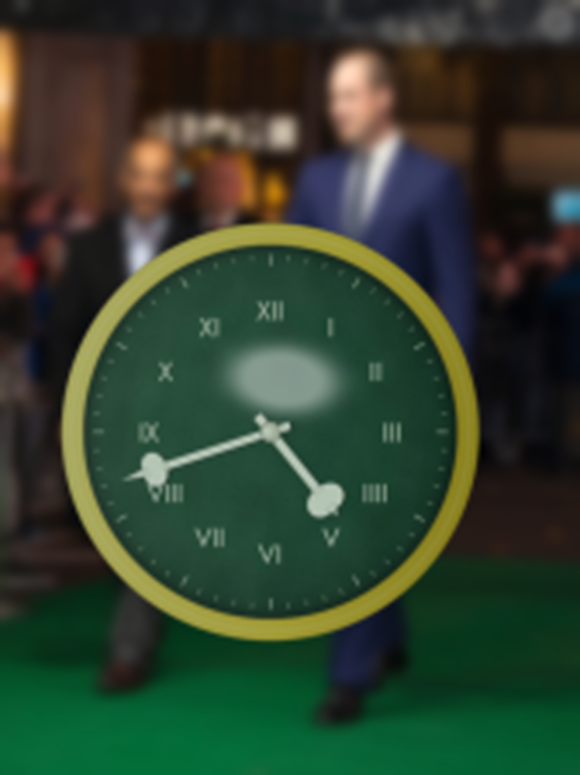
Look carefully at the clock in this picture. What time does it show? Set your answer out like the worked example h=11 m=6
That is h=4 m=42
